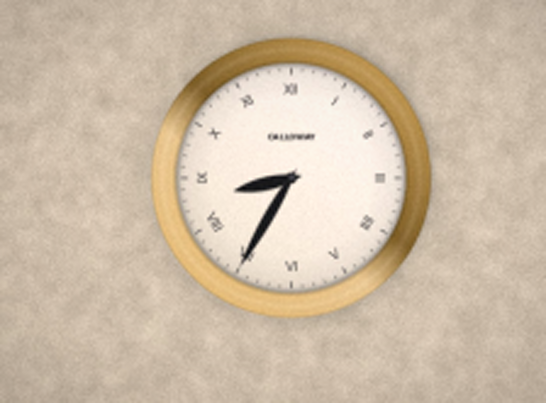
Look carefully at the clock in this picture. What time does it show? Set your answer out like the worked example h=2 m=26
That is h=8 m=35
